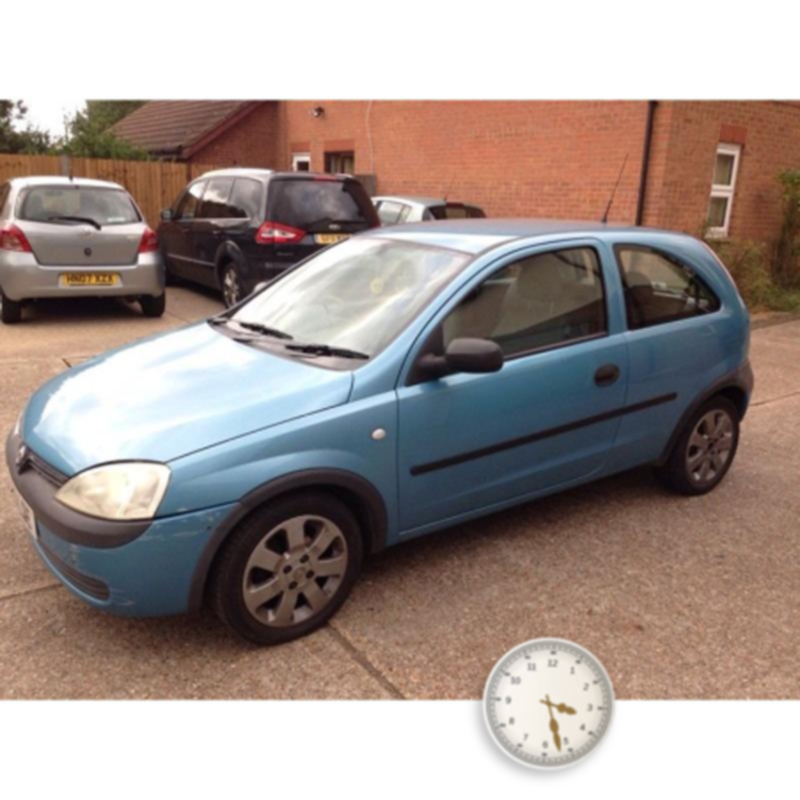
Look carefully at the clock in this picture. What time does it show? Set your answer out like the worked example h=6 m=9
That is h=3 m=27
